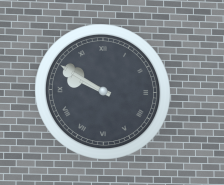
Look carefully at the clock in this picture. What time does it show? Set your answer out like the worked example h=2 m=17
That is h=9 m=50
